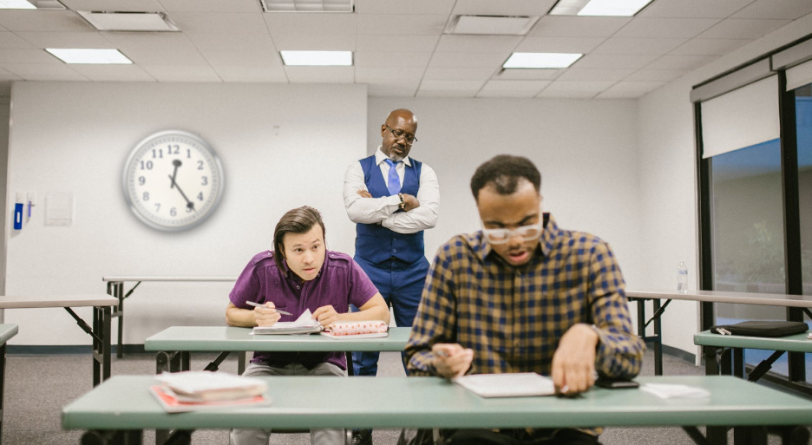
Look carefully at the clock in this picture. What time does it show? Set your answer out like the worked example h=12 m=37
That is h=12 m=24
